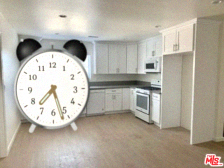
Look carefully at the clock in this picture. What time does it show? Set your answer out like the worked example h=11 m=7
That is h=7 m=27
